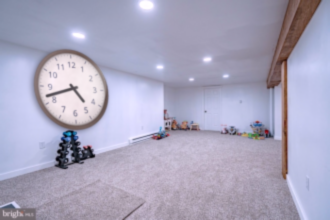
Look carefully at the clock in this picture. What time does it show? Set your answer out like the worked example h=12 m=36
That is h=4 m=42
